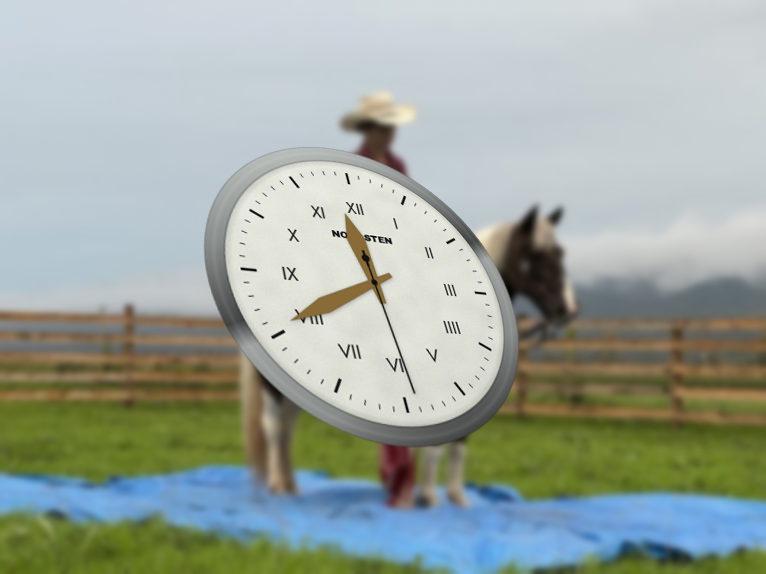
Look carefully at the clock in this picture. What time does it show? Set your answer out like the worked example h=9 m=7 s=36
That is h=11 m=40 s=29
